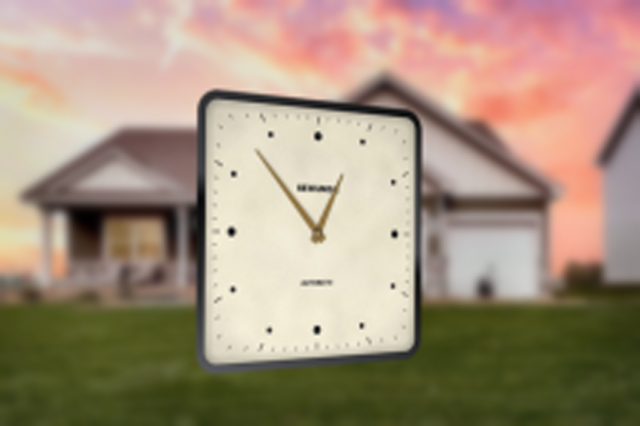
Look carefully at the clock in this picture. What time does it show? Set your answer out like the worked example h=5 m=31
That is h=12 m=53
